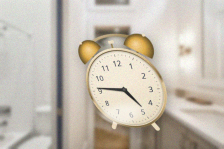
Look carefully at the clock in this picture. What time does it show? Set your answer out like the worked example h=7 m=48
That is h=4 m=46
